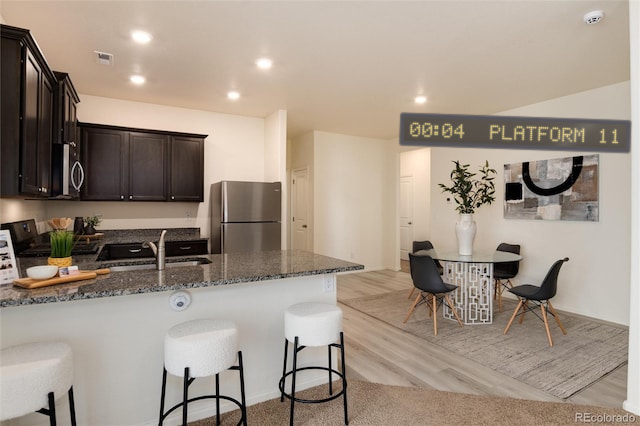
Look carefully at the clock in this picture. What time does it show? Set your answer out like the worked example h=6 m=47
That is h=0 m=4
